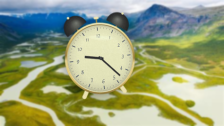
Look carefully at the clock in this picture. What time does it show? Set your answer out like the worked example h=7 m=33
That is h=9 m=23
